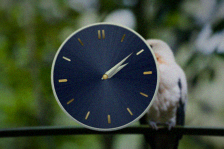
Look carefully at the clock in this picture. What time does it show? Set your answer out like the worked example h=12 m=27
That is h=2 m=9
